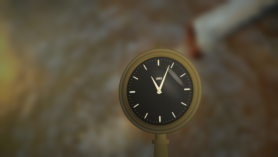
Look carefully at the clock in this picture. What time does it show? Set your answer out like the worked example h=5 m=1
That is h=11 m=4
